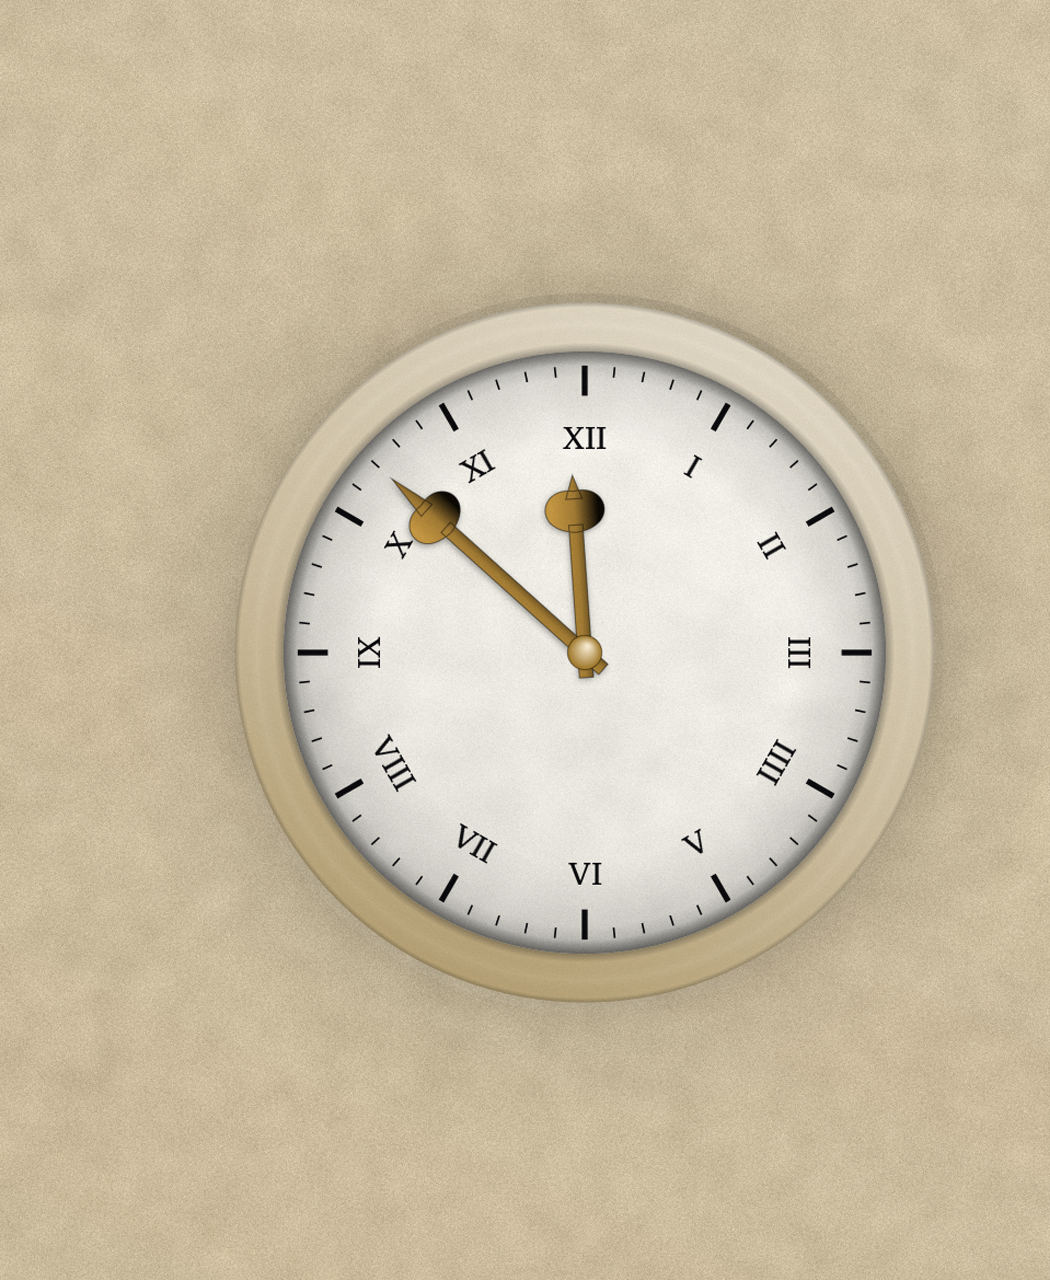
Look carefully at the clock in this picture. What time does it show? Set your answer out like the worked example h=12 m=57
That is h=11 m=52
